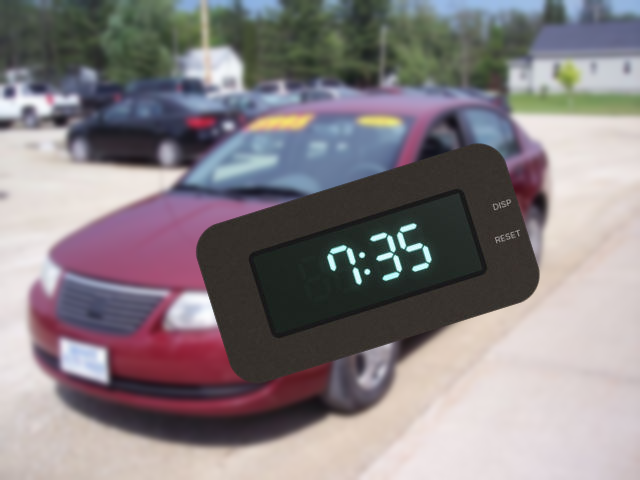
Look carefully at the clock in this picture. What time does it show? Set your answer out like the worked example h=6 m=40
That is h=7 m=35
